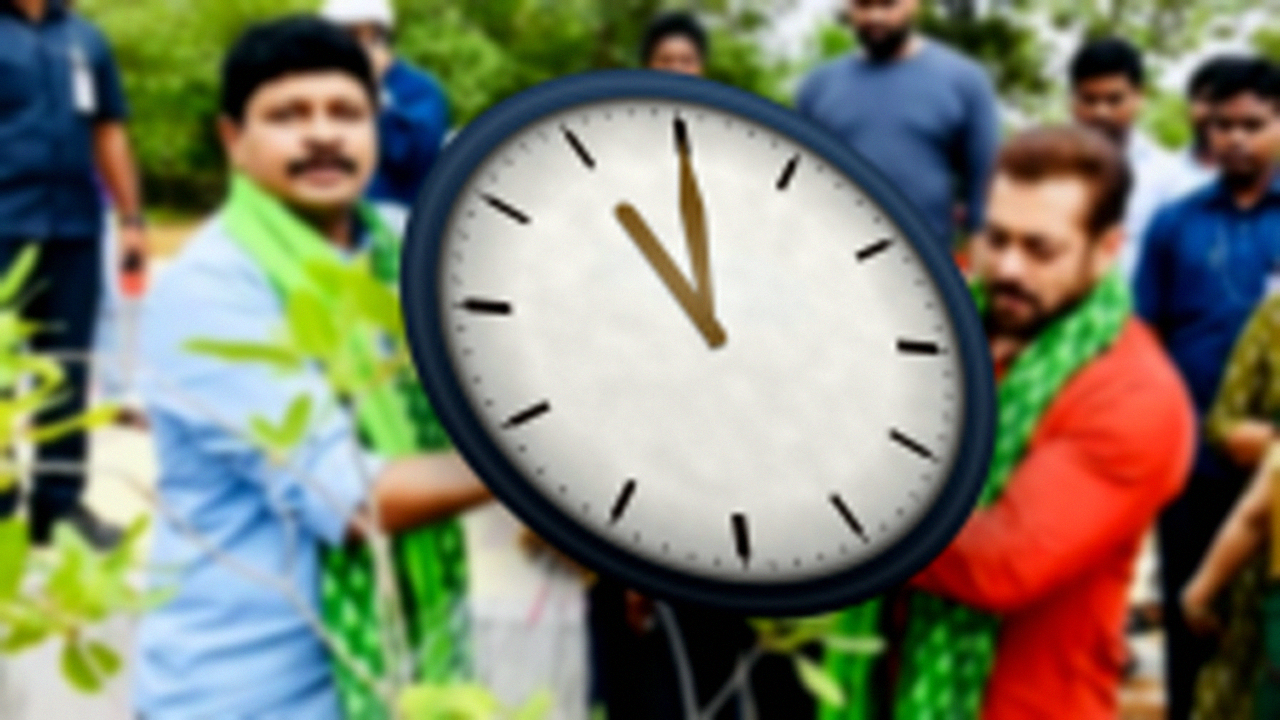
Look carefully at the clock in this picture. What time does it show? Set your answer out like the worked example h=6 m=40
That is h=11 m=0
